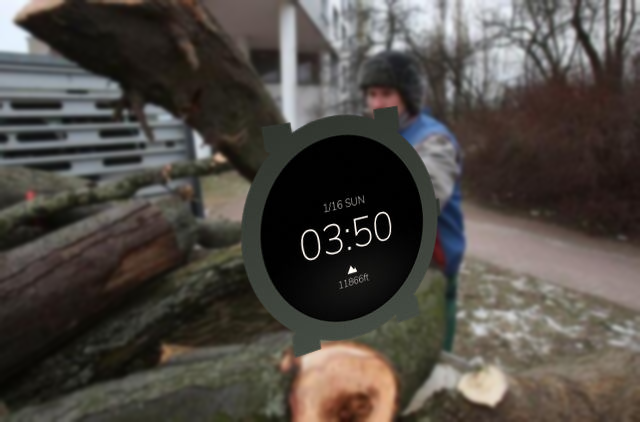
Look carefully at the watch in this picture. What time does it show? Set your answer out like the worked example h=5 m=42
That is h=3 m=50
